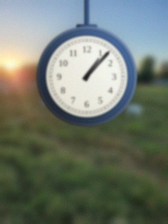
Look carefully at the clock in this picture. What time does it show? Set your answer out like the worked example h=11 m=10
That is h=1 m=7
